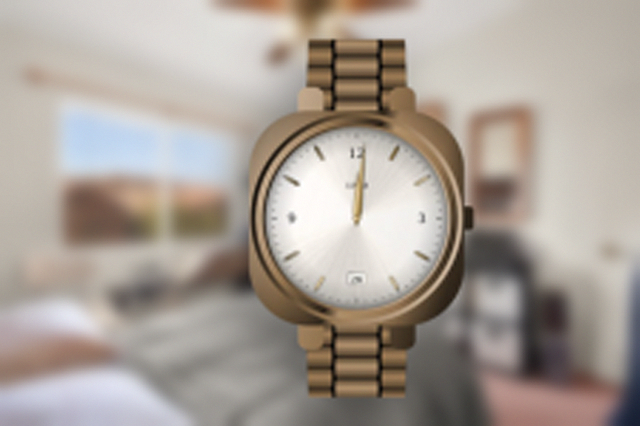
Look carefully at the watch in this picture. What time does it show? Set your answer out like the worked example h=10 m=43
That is h=12 m=1
